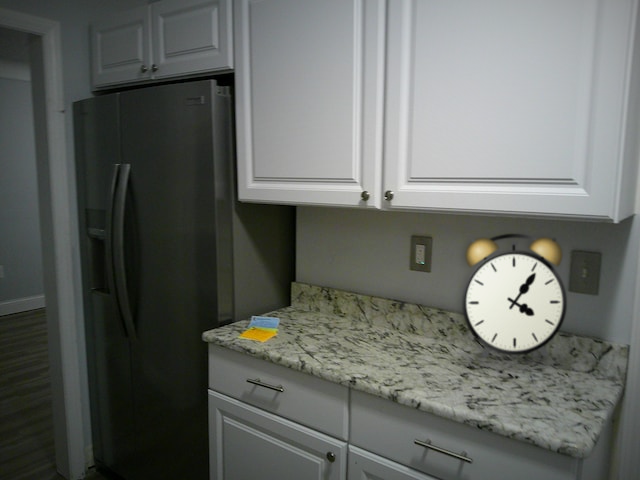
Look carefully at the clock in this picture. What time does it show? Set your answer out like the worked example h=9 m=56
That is h=4 m=6
